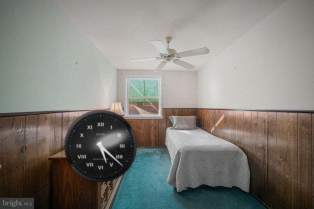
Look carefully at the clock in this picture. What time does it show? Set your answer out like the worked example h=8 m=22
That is h=5 m=22
